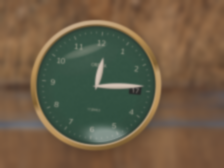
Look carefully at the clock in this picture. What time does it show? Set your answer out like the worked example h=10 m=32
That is h=12 m=14
